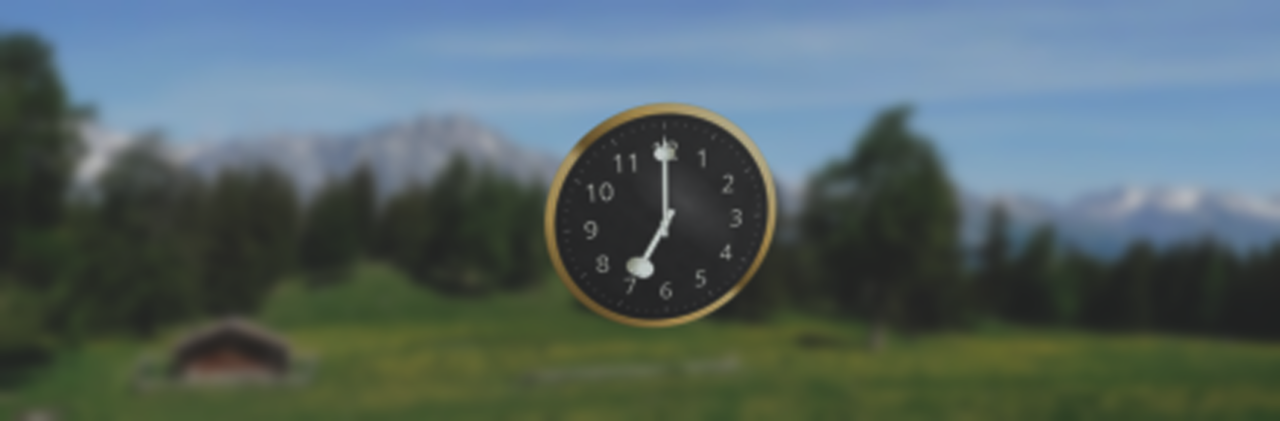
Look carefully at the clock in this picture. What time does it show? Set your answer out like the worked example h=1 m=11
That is h=7 m=0
